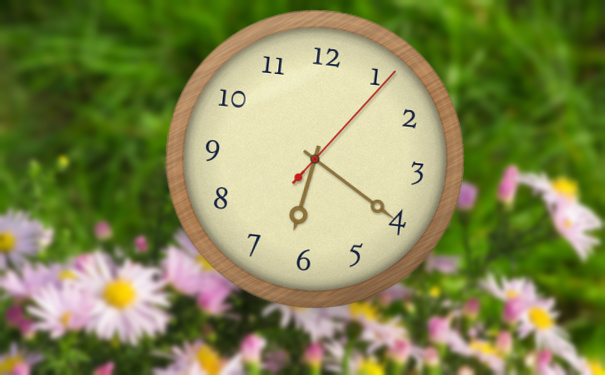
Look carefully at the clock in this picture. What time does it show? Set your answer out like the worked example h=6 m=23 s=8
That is h=6 m=20 s=6
